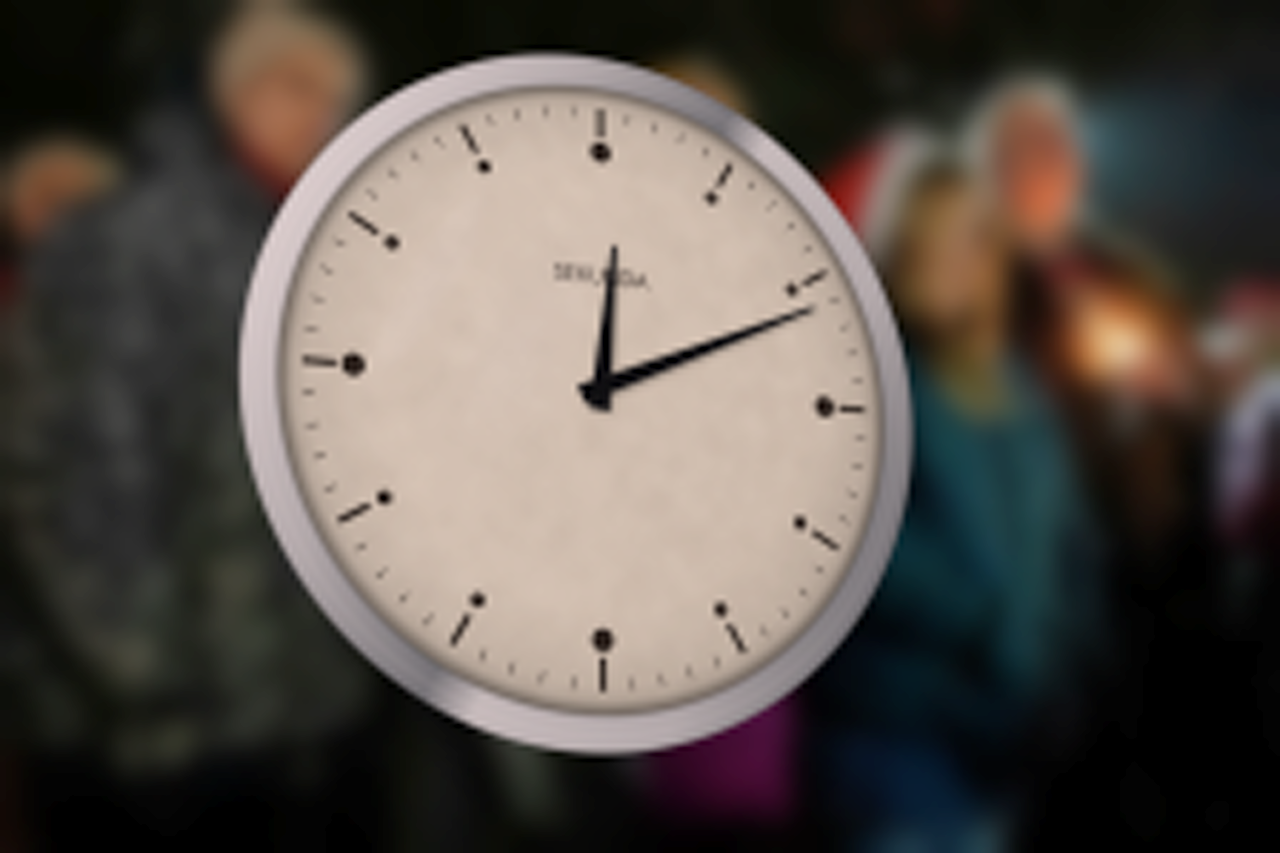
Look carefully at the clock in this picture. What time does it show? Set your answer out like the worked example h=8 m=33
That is h=12 m=11
